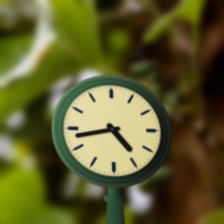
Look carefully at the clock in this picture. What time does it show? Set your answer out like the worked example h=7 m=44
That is h=4 m=43
